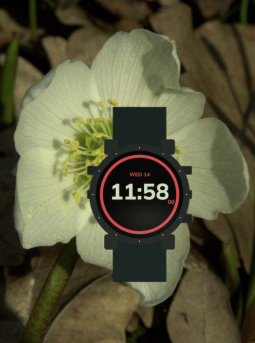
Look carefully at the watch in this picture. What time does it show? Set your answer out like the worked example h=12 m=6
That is h=11 m=58
